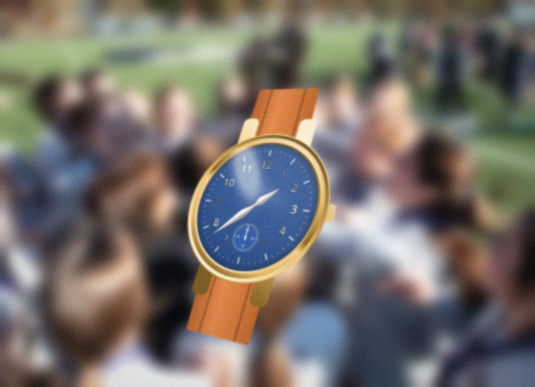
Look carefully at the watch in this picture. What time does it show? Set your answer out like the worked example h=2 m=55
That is h=1 m=38
